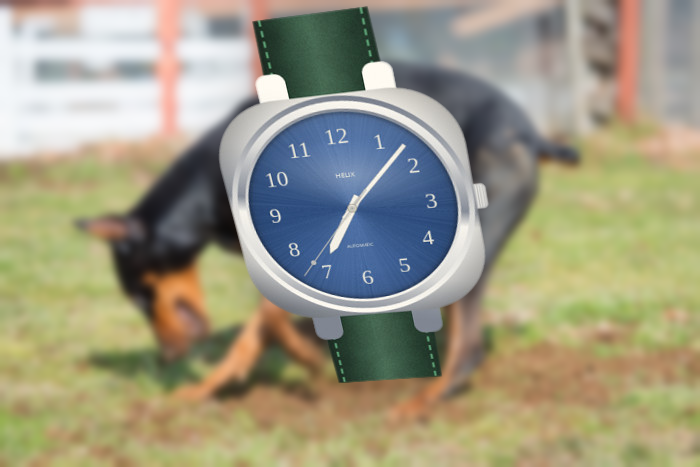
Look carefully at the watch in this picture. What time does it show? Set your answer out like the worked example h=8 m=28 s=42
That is h=7 m=7 s=37
